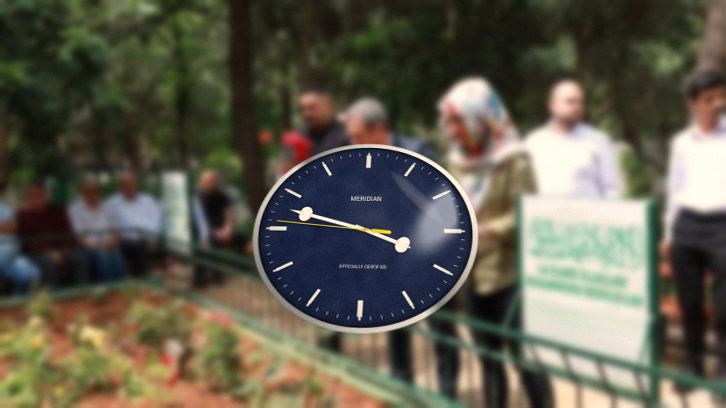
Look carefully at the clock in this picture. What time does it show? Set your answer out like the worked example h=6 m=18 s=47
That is h=3 m=47 s=46
